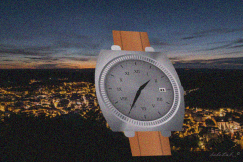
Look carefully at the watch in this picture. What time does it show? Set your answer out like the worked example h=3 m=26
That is h=1 m=35
